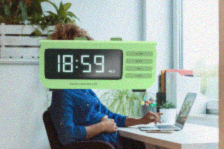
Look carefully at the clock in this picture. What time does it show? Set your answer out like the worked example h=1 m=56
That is h=18 m=59
